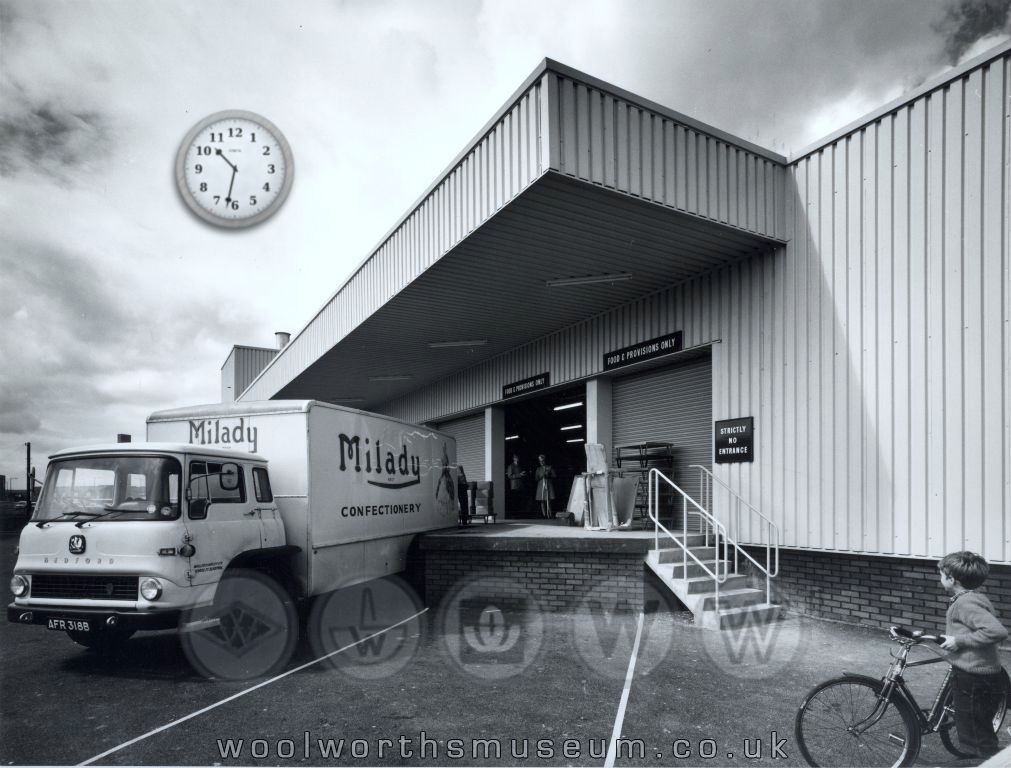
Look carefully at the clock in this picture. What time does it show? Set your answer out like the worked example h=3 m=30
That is h=10 m=32
